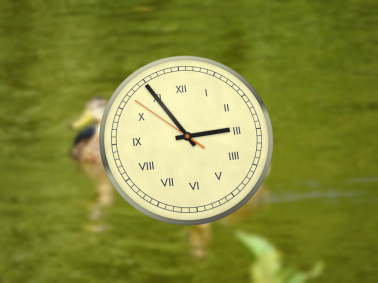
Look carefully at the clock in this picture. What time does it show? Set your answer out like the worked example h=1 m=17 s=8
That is h=2 m=54 s=52
